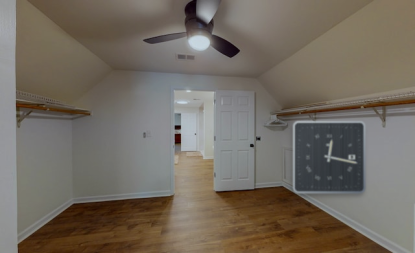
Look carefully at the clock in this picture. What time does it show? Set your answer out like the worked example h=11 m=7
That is h=12 m=17
